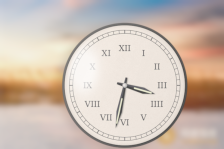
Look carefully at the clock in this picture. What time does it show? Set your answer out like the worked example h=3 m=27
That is h=3 m=32
